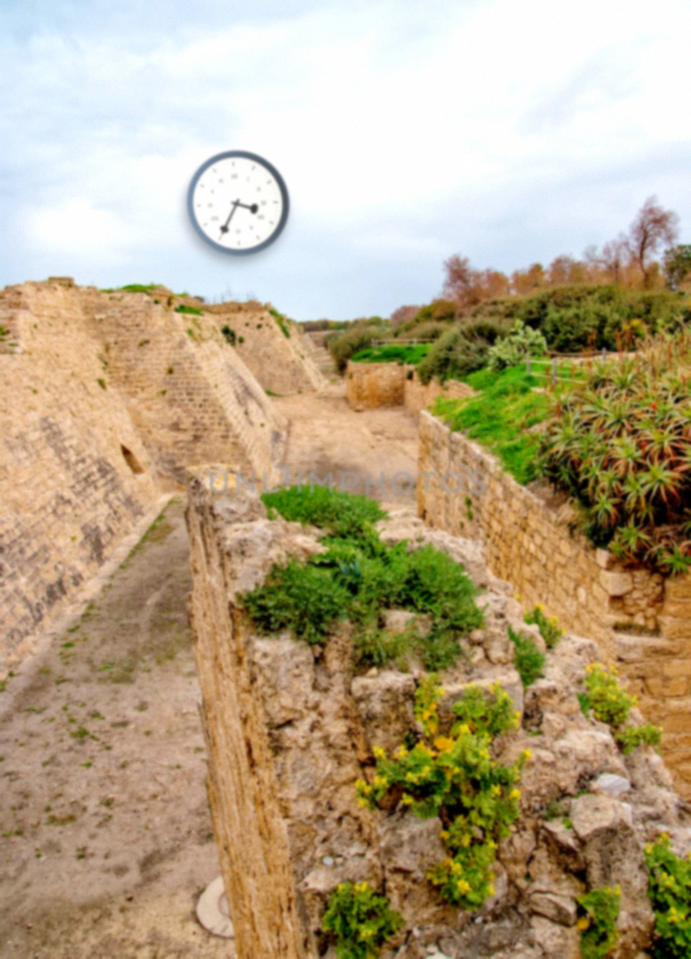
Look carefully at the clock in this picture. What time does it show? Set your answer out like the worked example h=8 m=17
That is h=3 m=35
